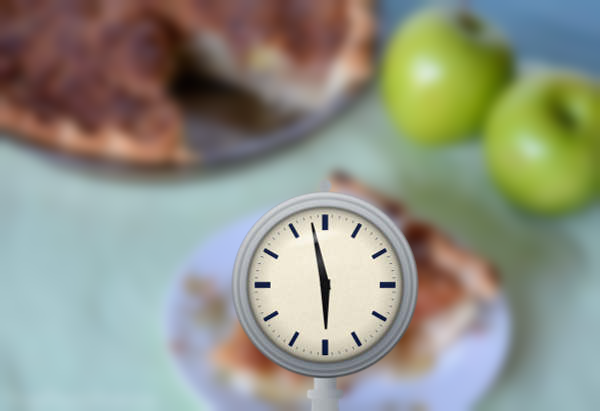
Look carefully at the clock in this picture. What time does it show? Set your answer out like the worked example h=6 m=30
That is h=5 m=58
